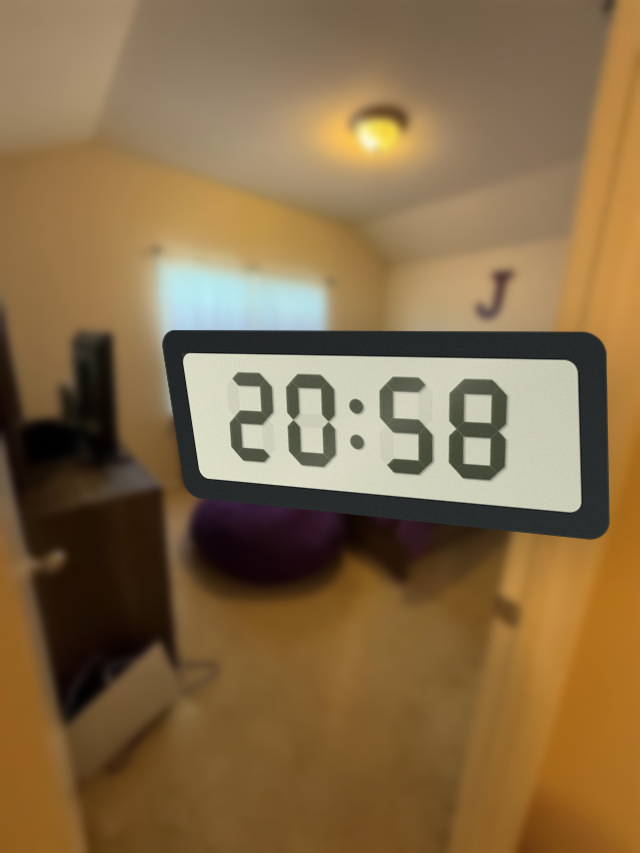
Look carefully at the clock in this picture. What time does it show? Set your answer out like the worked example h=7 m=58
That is h=20 m=58
